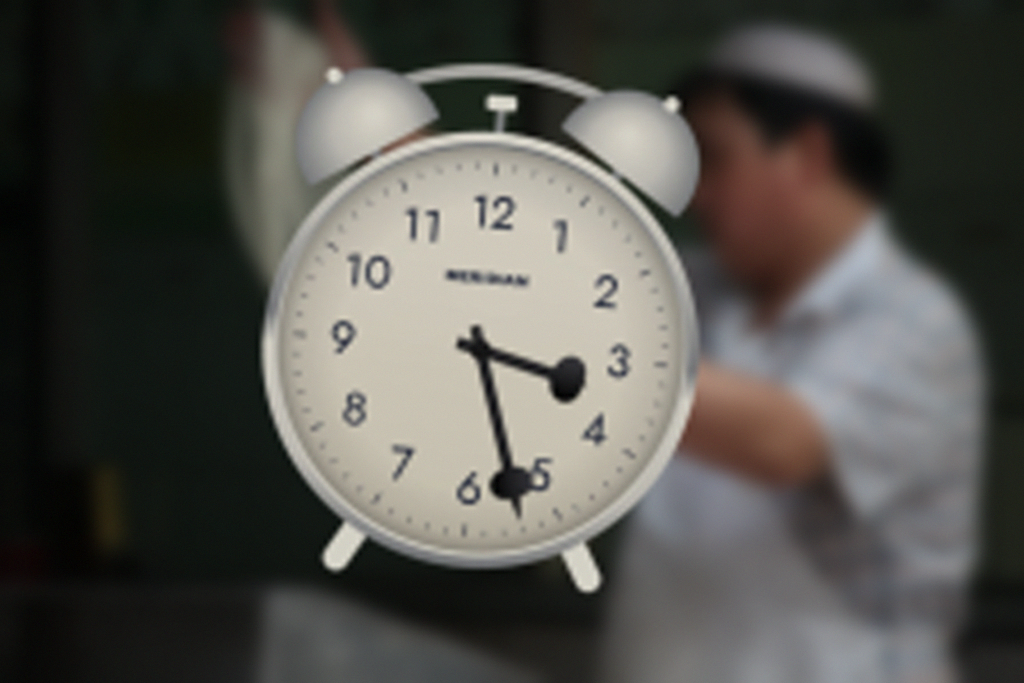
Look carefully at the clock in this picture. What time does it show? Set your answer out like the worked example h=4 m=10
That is h=3 m=27
